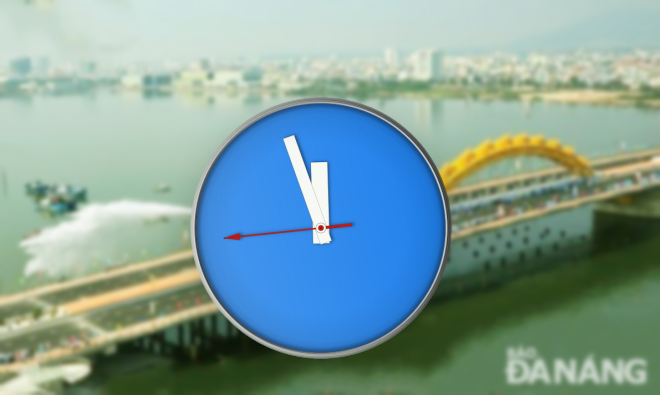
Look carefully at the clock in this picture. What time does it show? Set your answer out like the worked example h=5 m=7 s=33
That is h=11 m=56 s=44
